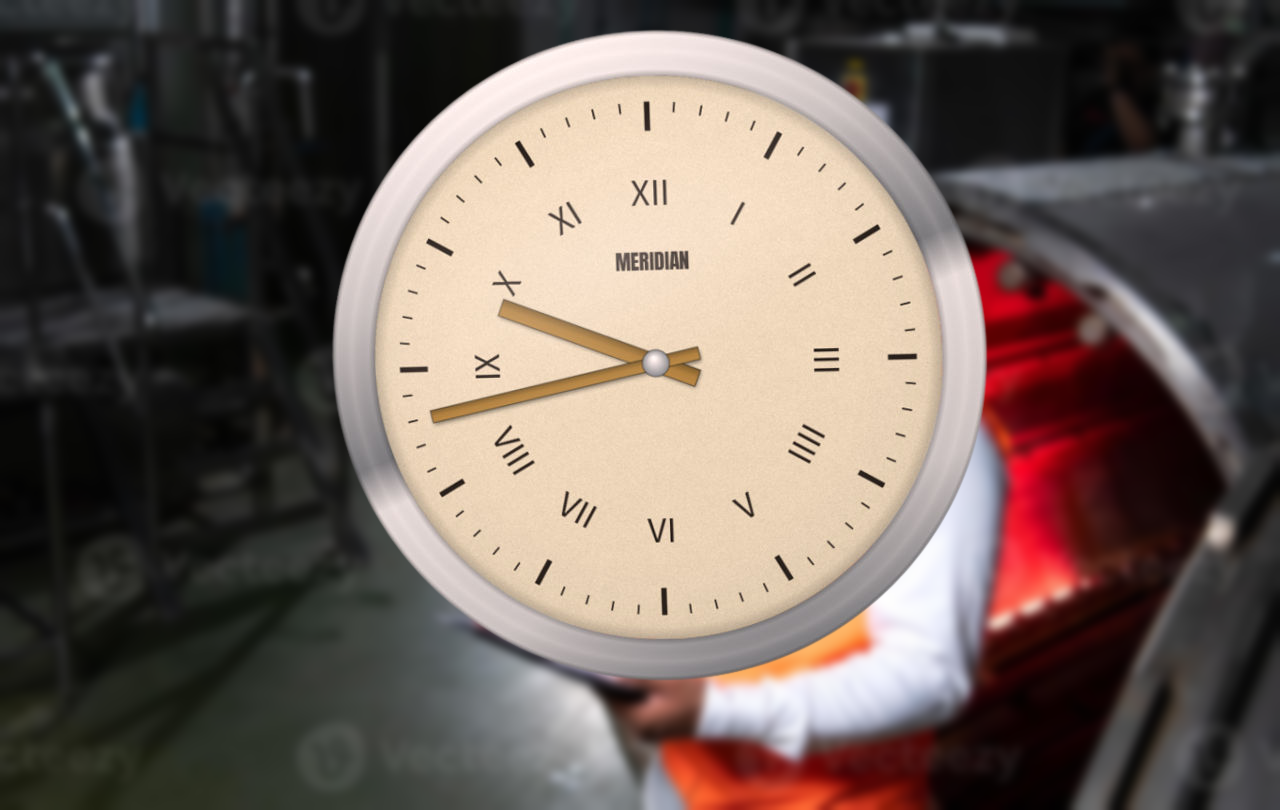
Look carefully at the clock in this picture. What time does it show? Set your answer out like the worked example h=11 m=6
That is h=9 m=43
